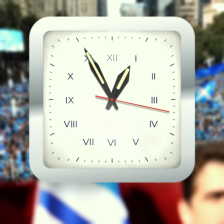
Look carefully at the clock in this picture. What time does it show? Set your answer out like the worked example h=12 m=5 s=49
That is h=12 m=55 s=17
